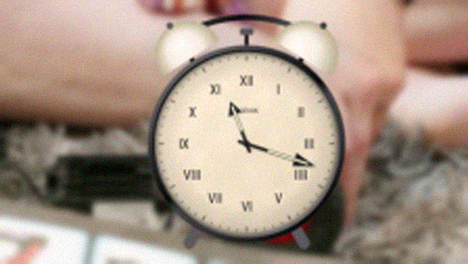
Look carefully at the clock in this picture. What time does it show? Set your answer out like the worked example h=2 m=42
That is h=11 m=18
